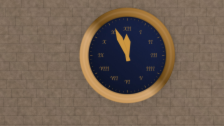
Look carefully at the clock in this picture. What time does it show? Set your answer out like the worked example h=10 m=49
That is h=11 m=56
